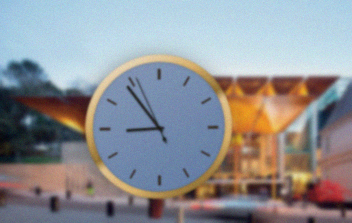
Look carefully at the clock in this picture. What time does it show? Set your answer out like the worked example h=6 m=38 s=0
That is h=8 m=53 s=56
